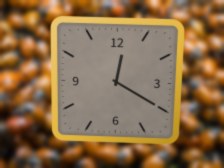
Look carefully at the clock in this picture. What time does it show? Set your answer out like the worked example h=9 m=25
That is h=12 m=20
